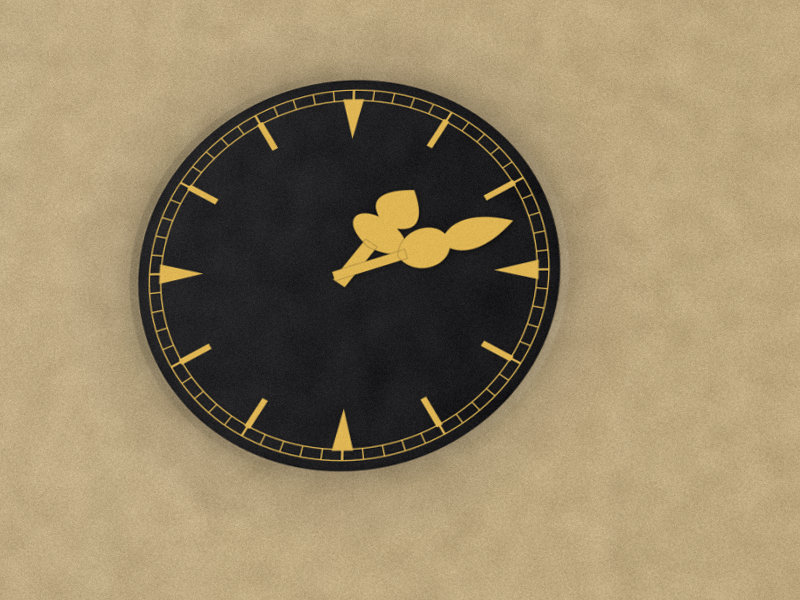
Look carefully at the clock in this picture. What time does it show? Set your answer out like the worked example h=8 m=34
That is h=1 m=12
